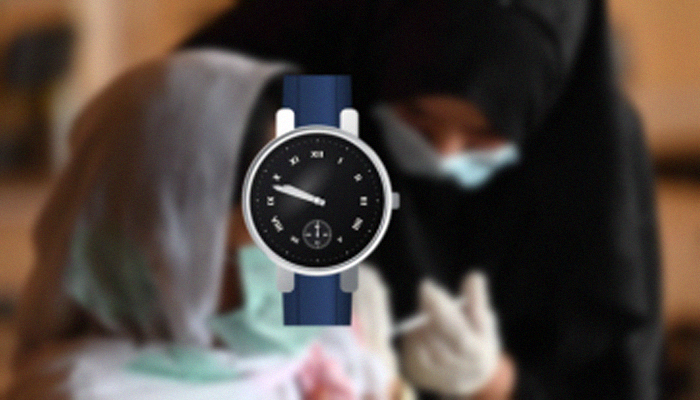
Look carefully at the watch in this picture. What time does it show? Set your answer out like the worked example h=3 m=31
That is h=9 m=48
